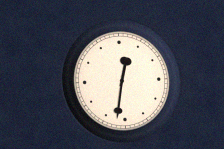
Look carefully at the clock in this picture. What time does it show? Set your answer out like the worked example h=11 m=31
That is h=12 m=32
